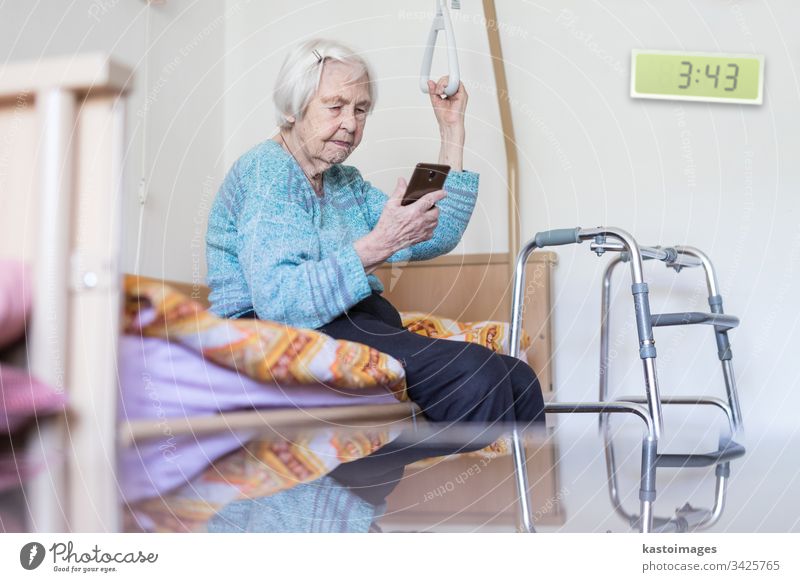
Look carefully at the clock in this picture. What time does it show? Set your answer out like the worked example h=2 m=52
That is h=3 m=43
